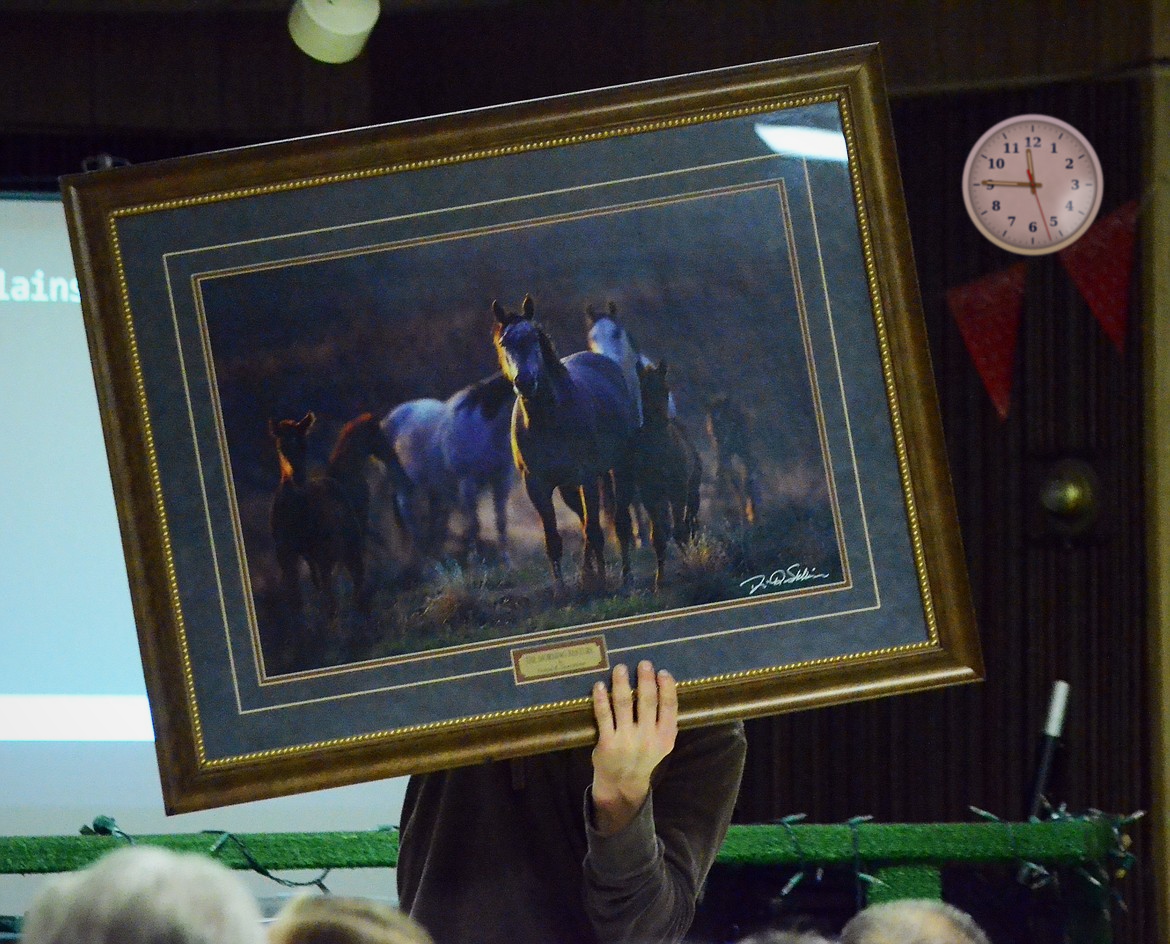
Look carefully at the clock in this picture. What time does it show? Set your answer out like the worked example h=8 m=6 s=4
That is h=11 m=45 s=27
